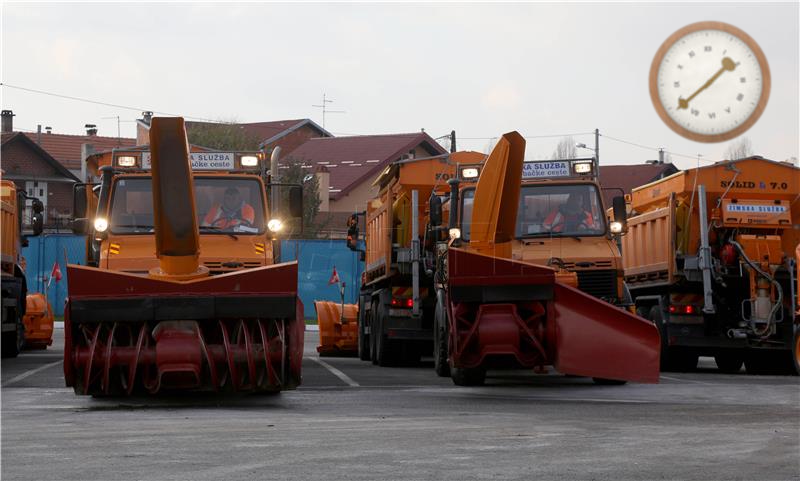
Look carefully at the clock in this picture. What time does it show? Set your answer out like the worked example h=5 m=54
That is h=1 m=39
